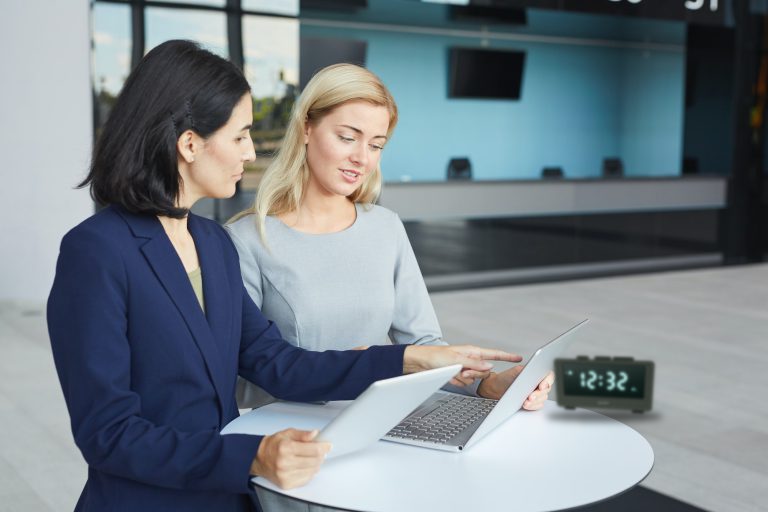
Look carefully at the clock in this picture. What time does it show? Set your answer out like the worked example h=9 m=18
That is h=12 m=32
